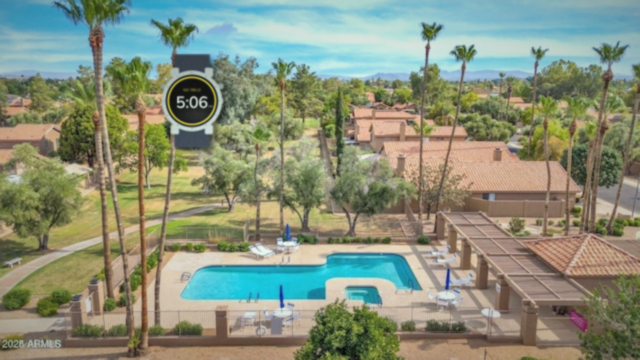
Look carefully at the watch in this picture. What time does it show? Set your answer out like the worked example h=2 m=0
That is h=5 m=6
